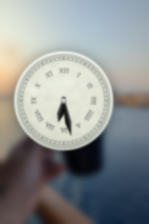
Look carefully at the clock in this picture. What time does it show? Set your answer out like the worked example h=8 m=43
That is h=6 m=28
